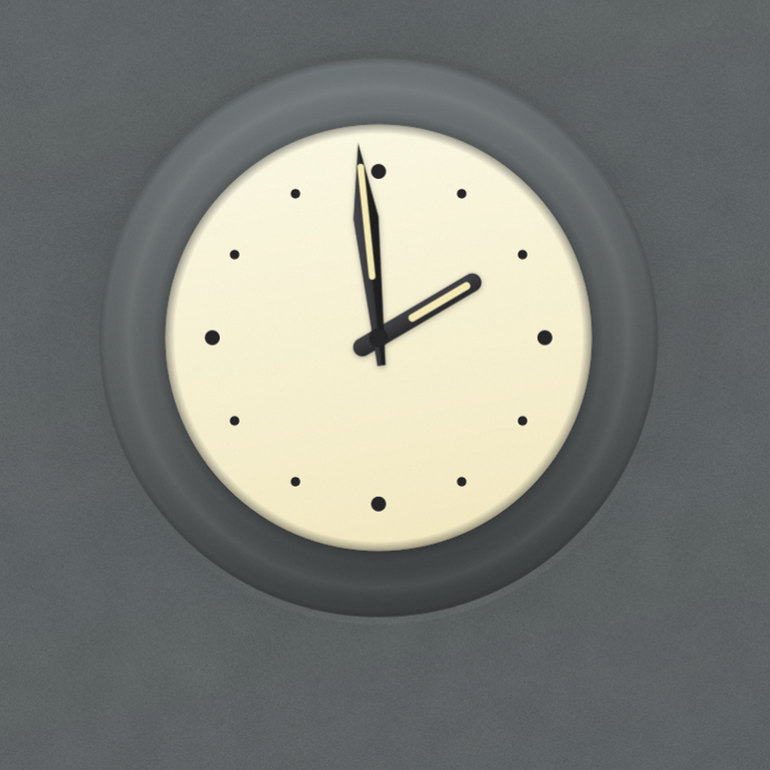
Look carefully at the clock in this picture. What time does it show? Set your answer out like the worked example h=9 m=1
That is h=1 m=59
